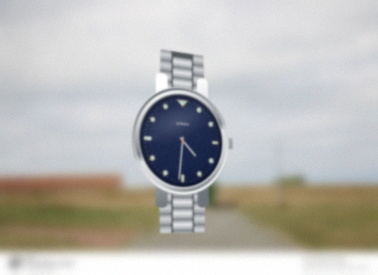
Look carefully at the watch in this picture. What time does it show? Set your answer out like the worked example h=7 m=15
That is h=4 m=31
